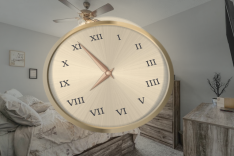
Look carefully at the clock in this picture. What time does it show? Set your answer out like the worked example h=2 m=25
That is h=7 m=56
